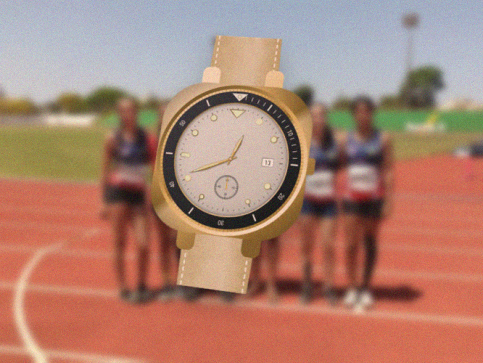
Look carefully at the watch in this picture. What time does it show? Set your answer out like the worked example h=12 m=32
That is h=12 m=41
